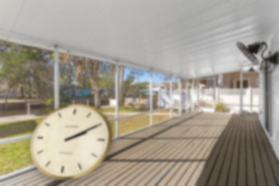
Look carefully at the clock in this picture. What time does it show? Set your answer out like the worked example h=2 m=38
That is h=2 m=10
